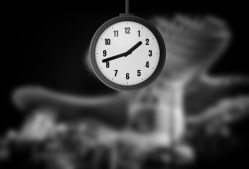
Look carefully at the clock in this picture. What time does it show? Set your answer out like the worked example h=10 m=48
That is h=1 m=42
